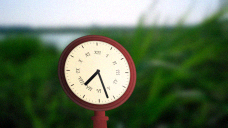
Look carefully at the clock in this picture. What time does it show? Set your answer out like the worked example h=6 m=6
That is h=7 m=27
